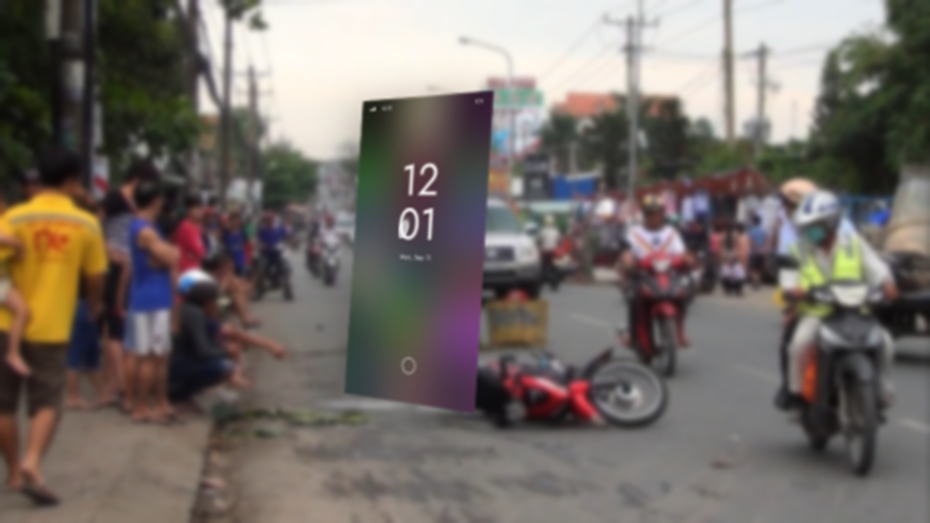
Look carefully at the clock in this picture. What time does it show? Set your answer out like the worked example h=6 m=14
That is h=12 m=1
